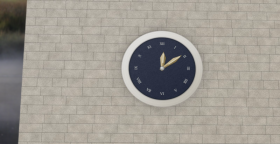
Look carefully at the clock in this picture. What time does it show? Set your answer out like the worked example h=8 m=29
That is h=12 m=9
